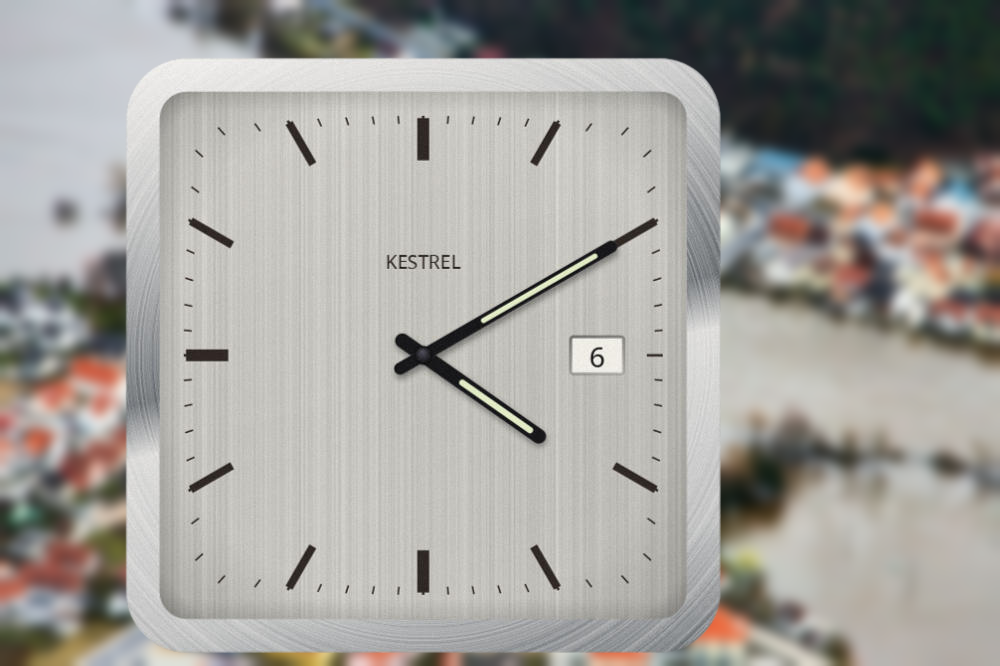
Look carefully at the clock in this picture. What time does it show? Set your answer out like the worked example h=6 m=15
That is h=4 m=10
